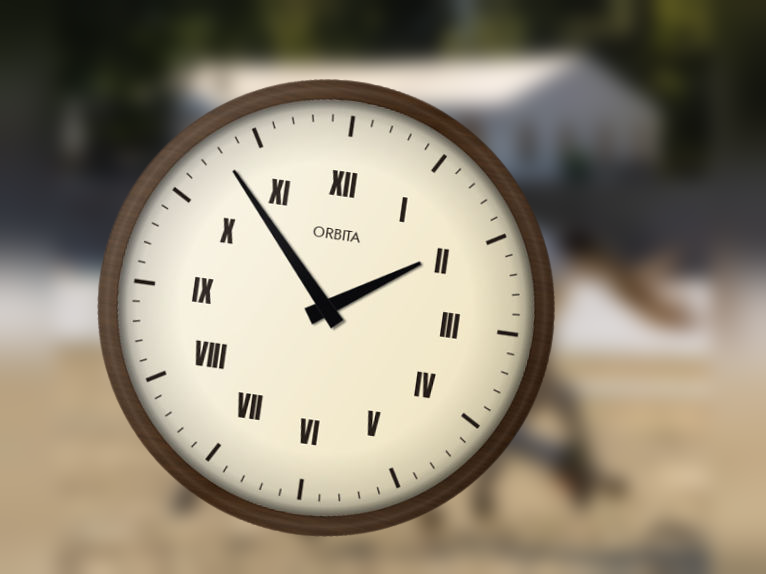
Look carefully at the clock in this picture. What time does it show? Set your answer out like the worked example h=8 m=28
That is h=1 m=53
